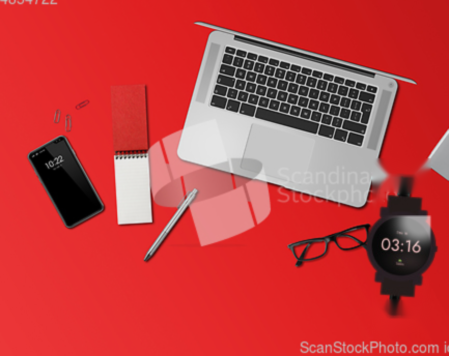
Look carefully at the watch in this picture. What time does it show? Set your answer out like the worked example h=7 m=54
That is h=3 m=16
